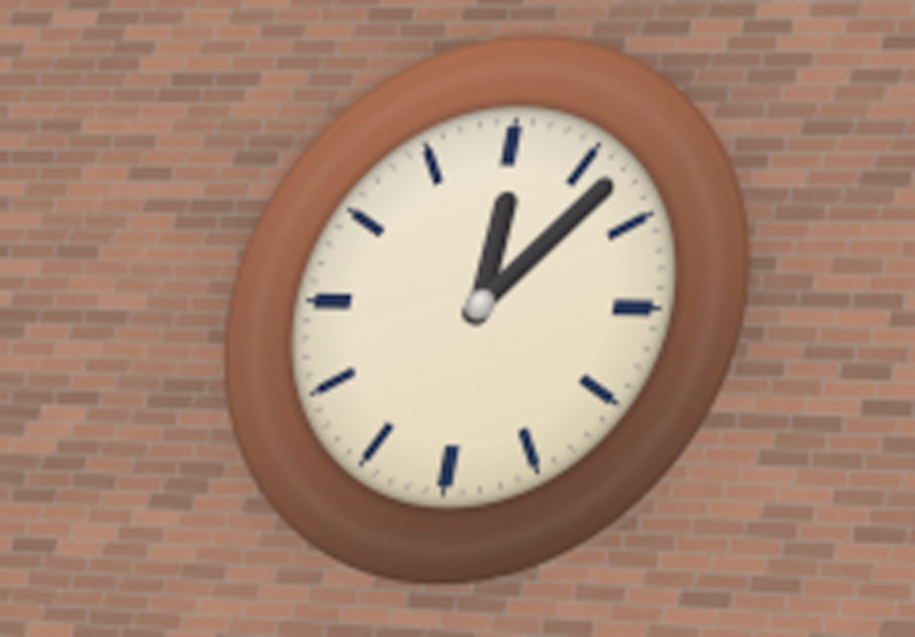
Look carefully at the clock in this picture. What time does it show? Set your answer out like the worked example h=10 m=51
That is h=12 m=7
